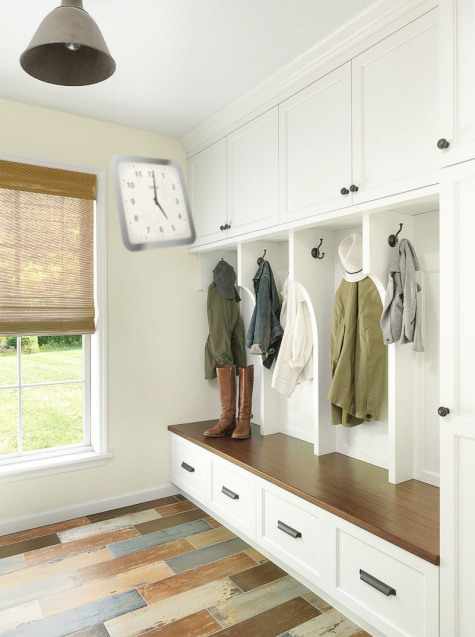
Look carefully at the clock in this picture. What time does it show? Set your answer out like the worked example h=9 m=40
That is h=5 m=1
